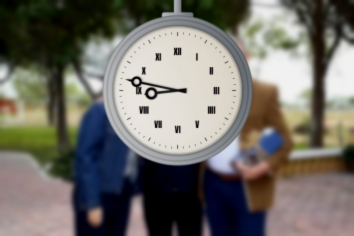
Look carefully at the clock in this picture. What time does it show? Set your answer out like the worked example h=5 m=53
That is h=8 m=47
